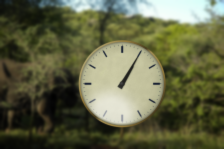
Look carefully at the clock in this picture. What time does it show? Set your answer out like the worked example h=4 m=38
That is h=1 m=5
